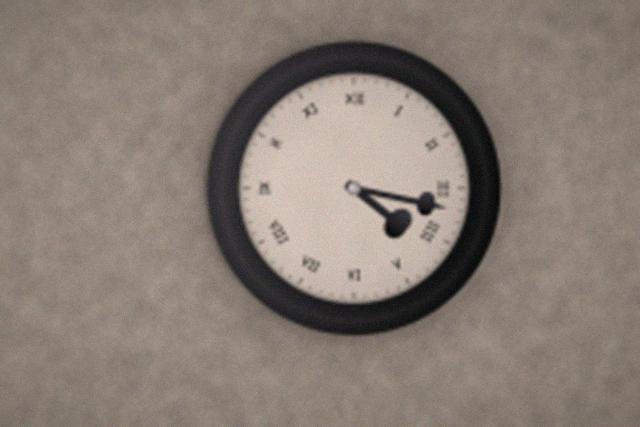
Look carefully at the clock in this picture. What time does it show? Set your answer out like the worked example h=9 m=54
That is h=4 m=17
